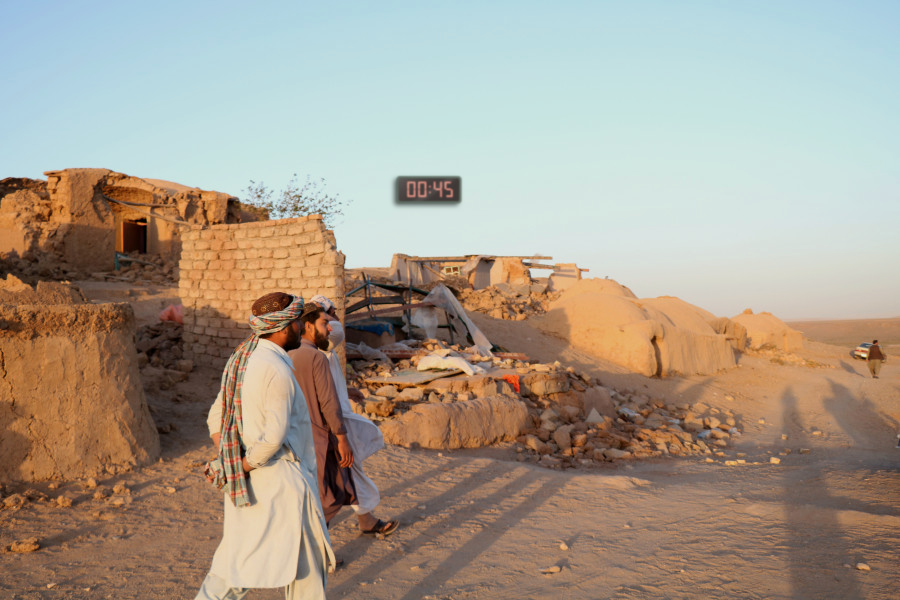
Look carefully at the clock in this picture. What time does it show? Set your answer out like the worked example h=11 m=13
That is h=0 m=45
